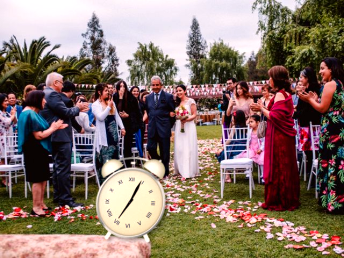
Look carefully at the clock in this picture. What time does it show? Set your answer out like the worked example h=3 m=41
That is h=7 m=4
